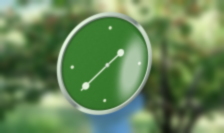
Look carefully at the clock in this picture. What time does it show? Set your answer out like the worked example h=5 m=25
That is h=1 m=38
